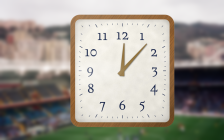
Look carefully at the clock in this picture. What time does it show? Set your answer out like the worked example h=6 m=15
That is h=12 m=7
